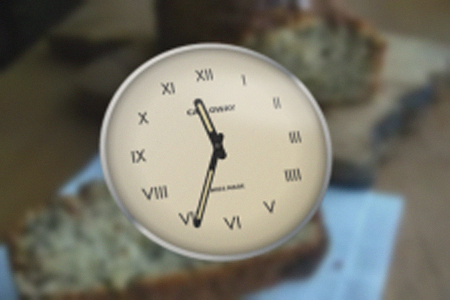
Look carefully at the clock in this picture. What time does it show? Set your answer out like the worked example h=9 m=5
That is h=11 m=34
